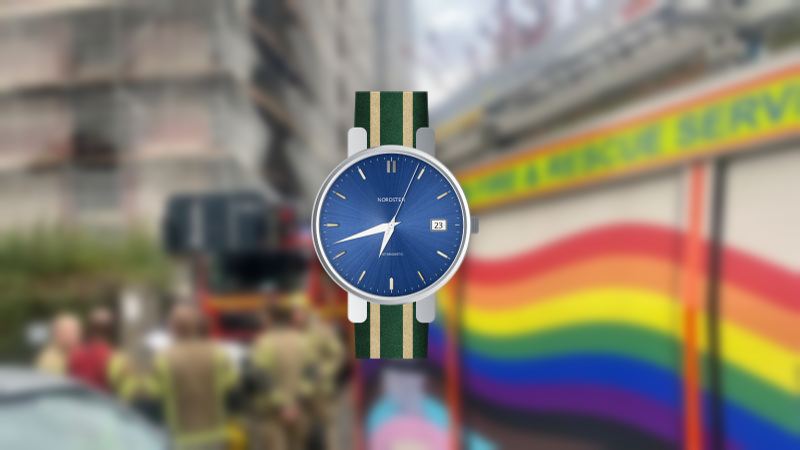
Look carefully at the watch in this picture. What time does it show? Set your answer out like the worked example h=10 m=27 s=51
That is h=6 m=42 s=4
